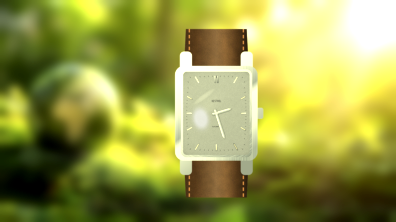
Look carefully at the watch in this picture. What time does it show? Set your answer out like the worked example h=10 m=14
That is h=2 m=27
